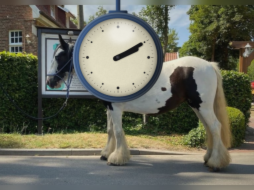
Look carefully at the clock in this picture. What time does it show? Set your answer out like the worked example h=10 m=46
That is h=2 m=10
